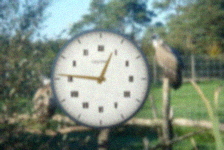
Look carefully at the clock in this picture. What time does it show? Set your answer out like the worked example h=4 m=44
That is h=12 m=46
